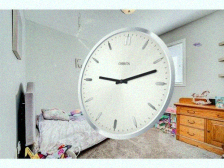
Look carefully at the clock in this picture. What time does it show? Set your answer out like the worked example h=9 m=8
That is h=9 m=12
